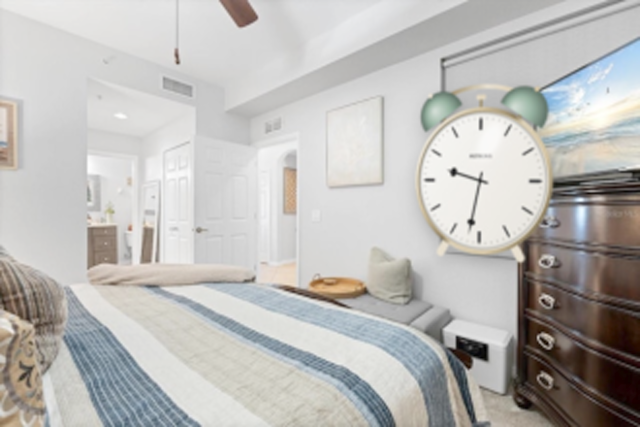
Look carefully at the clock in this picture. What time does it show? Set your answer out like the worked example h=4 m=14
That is h=9 m=32
